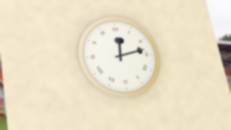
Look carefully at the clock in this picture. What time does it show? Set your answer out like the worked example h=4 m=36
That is h=12 m=13
